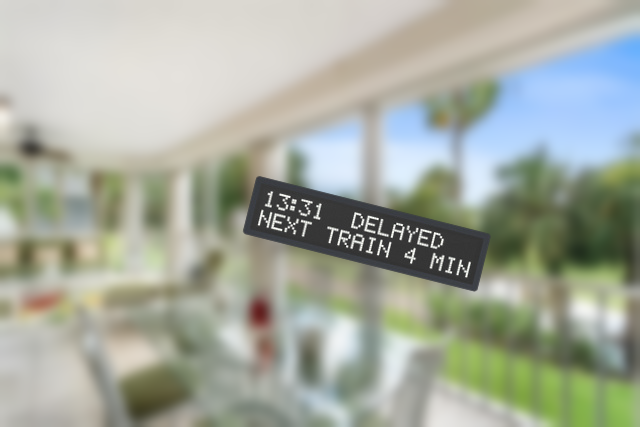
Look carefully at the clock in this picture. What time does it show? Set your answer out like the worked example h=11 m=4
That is h=13 m=31
